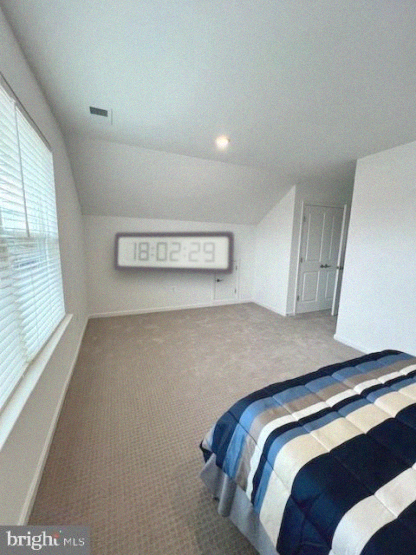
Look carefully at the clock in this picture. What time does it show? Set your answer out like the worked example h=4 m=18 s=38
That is h=18 m=2 s=29
